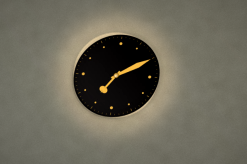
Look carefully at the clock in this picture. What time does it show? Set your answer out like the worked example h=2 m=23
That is h=7 m=10
